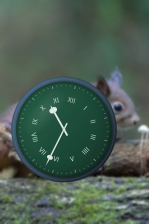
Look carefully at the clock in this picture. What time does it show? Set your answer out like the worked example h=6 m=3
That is h=10 m=32
